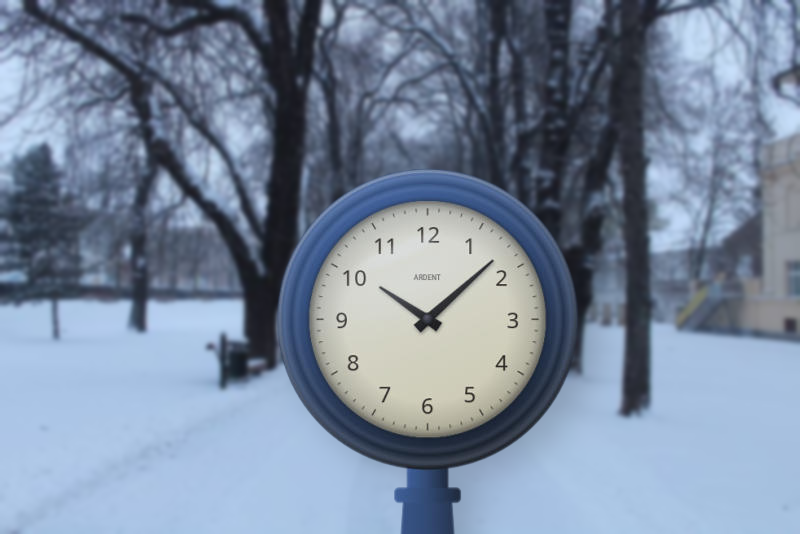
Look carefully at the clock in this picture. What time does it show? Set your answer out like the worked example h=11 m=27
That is h=10 m=8
